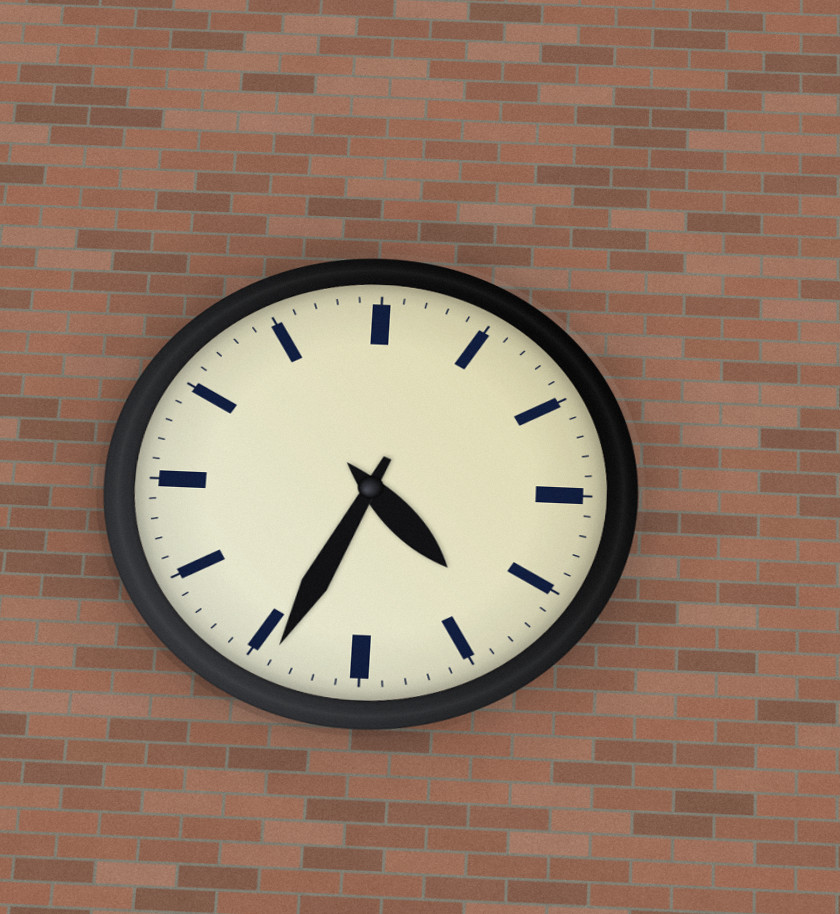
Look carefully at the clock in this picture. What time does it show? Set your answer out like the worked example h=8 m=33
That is h=4 m=34
